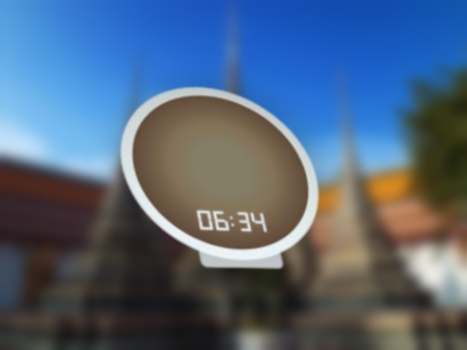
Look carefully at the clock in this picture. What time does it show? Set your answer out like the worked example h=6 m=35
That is h=6 m=34
